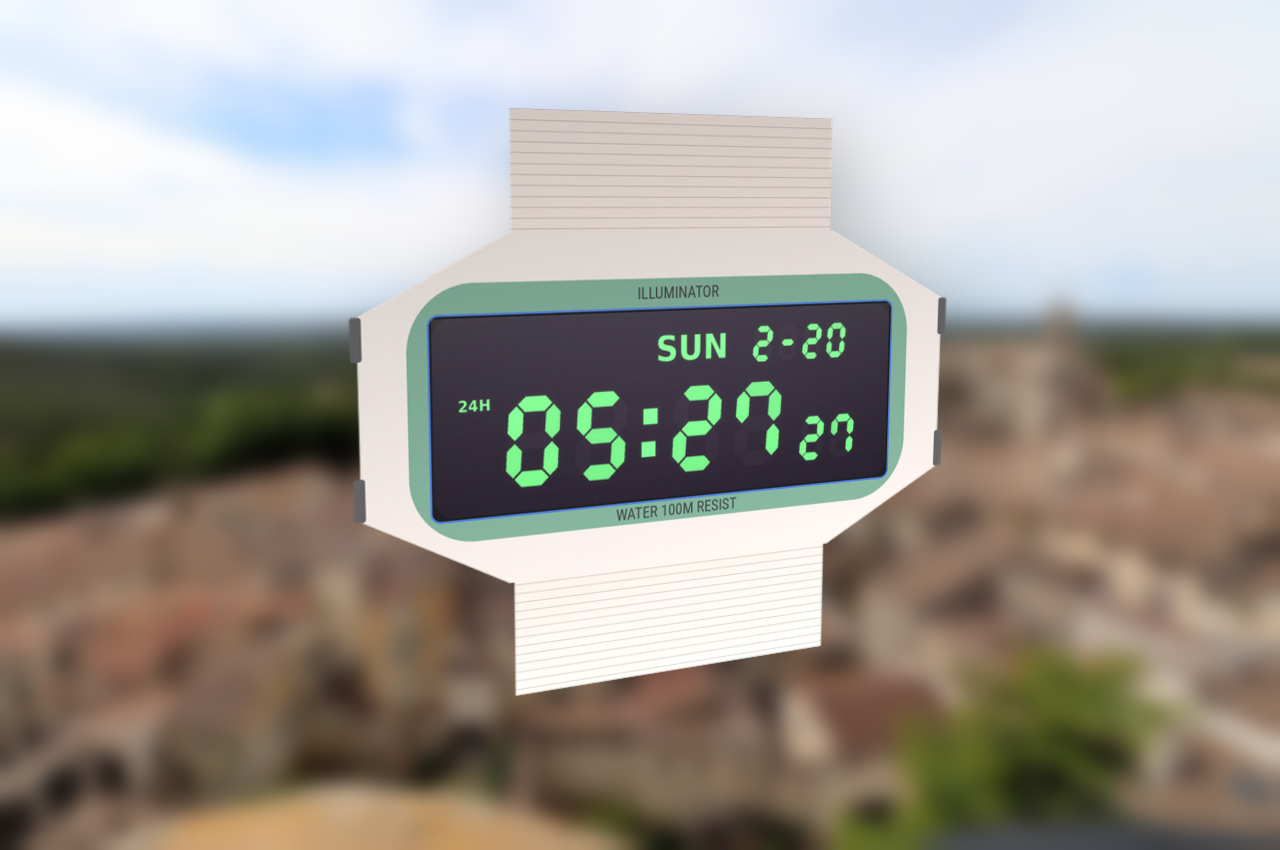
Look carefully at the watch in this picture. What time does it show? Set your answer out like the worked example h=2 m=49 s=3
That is h=5 m=27 s=27
